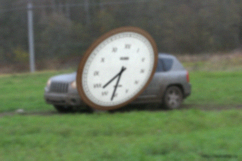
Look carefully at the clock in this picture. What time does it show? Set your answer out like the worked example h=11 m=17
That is h=7 m=31
